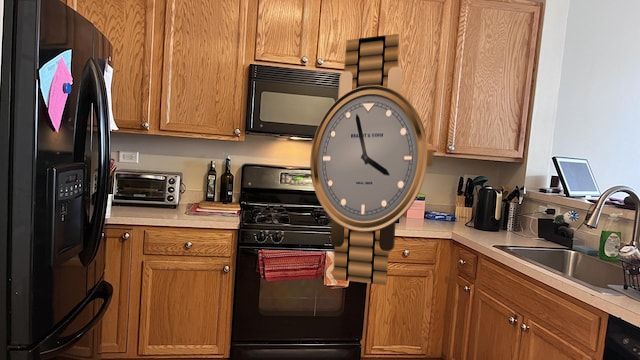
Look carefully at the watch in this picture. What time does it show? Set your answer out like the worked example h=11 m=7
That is h=3 m=57
